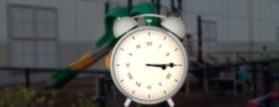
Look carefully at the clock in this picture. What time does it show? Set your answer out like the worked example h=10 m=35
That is h=3 m=15
